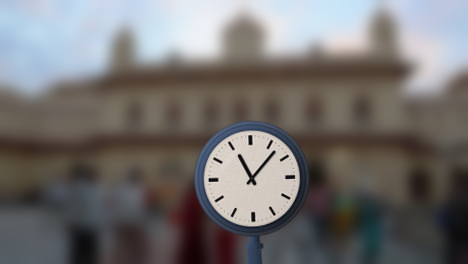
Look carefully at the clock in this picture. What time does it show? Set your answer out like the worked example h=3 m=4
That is h=11 m=7
